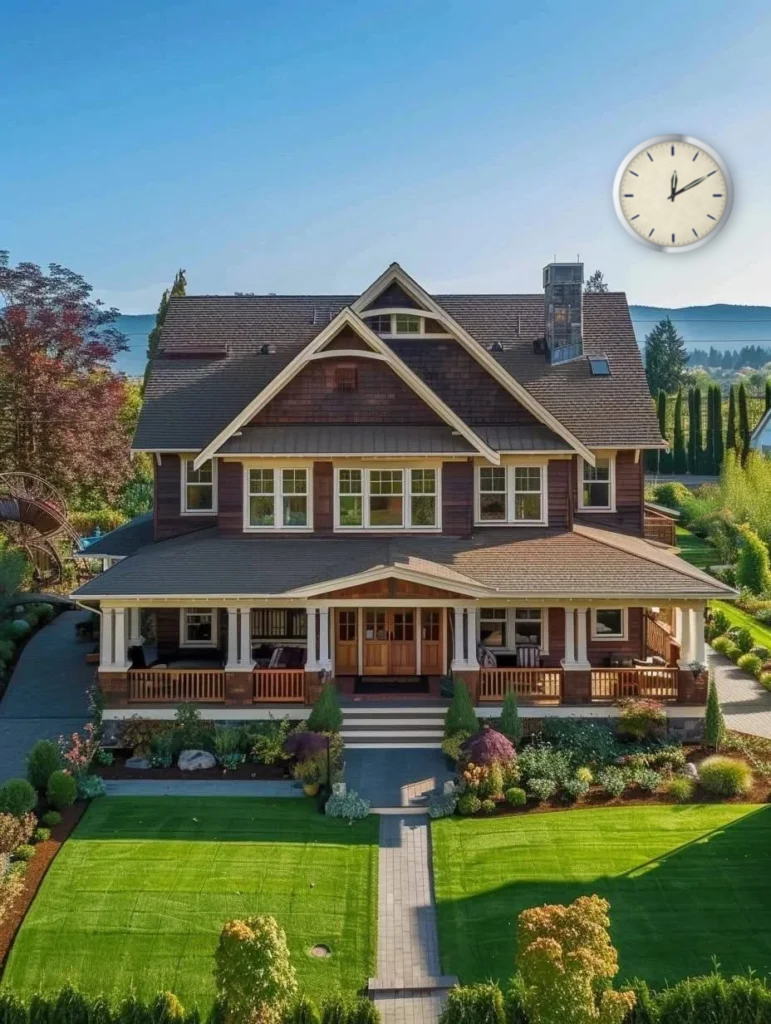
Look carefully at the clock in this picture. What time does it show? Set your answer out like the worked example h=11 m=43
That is h=12 m=10
